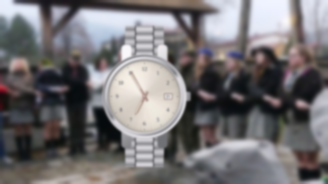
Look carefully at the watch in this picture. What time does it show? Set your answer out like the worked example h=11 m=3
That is h=6 m=55
